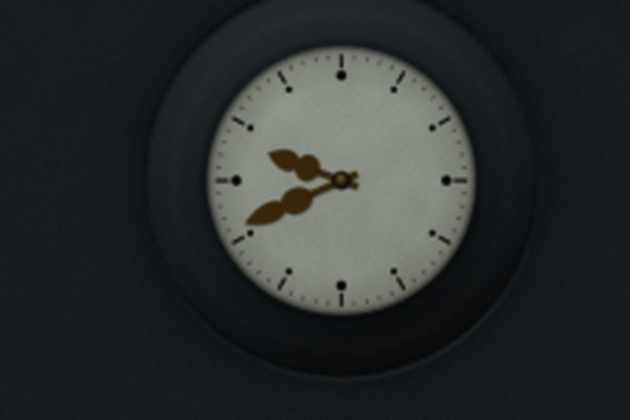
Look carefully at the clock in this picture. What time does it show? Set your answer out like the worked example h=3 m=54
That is h=9 m=41
